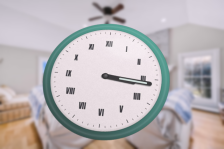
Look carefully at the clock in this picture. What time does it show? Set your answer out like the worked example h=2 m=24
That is h=3 m=16
